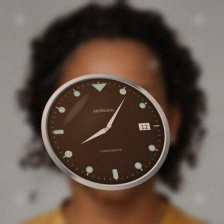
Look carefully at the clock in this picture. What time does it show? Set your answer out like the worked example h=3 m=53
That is h=8 m=6
